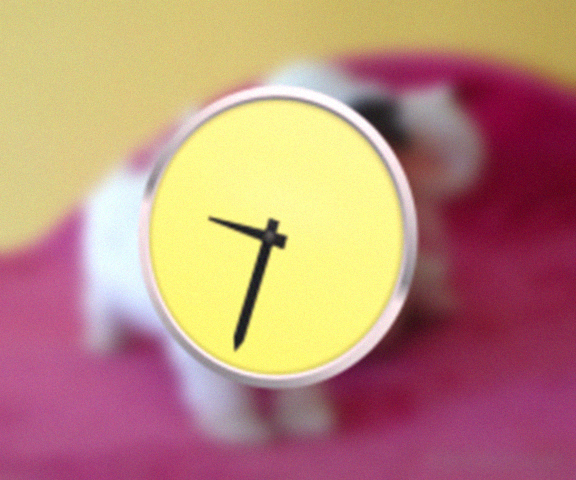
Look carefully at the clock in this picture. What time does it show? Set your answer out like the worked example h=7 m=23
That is h=9 m=33
